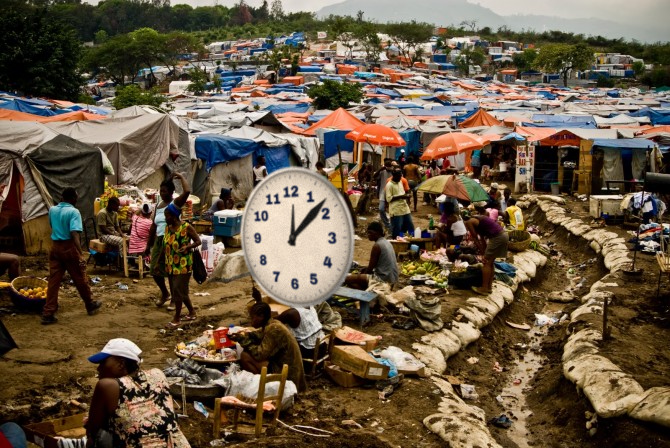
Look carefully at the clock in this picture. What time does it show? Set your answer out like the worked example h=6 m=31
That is h=12 m=8
